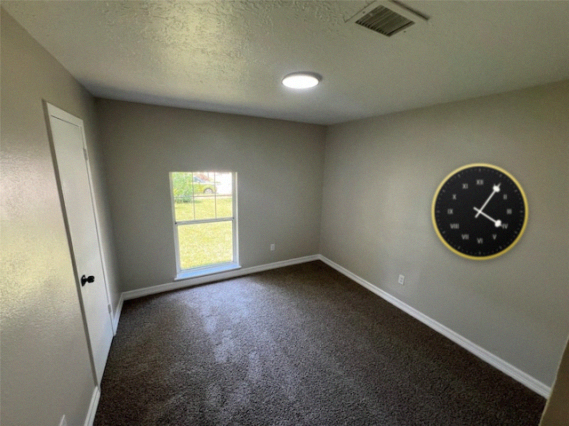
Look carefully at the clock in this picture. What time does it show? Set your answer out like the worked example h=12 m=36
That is h=4 m=6
